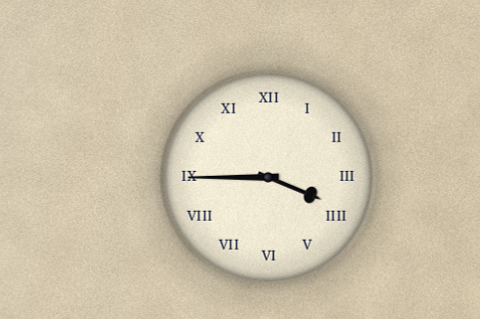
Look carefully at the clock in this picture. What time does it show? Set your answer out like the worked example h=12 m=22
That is h=3 m=45
